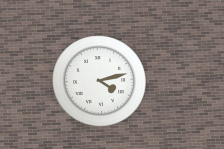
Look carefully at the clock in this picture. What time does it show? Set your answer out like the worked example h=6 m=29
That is h=4 m=13
